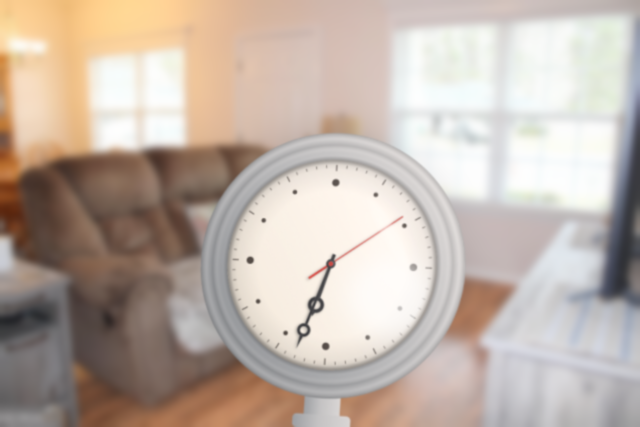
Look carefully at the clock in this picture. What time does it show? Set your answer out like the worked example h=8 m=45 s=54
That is h=6 m=33 s=9
